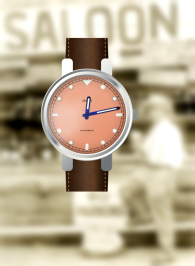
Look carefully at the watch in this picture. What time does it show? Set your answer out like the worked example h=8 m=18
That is h=12 m=13
